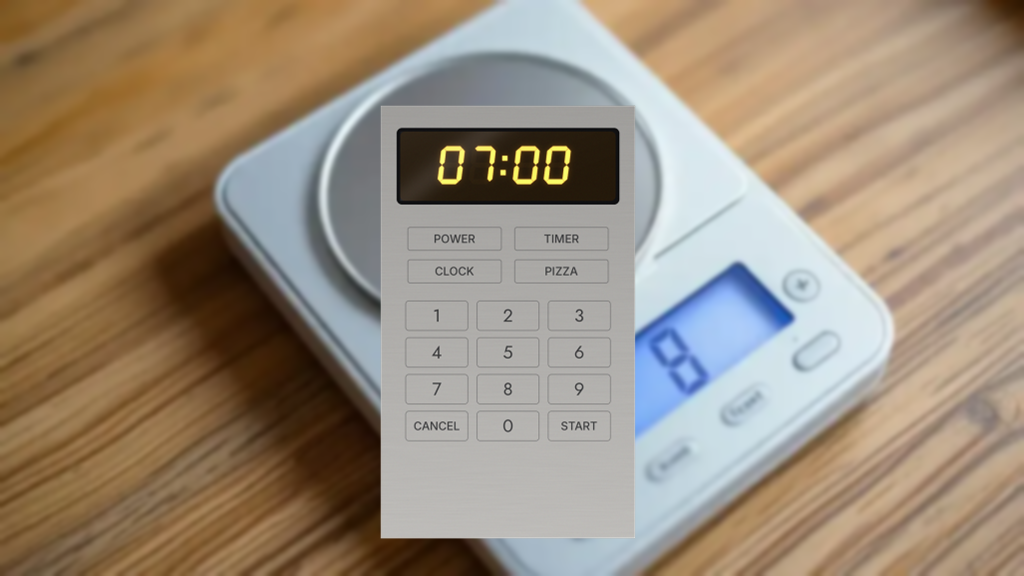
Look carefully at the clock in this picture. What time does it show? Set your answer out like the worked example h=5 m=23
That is h=7 m=0
